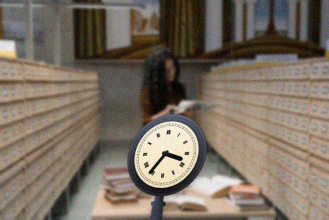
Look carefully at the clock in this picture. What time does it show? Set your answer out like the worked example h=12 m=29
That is h=3 m=36
